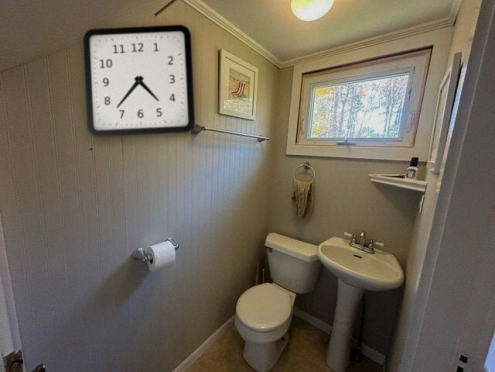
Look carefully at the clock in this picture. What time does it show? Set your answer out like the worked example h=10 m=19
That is h=4 m=37
